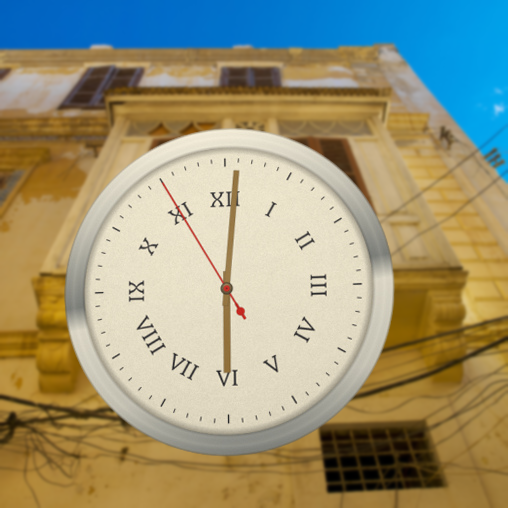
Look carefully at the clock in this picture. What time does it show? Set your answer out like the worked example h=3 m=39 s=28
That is h=6 m=0 s=55
